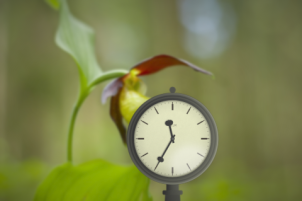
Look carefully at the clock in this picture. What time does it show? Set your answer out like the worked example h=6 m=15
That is h=11 m=35
